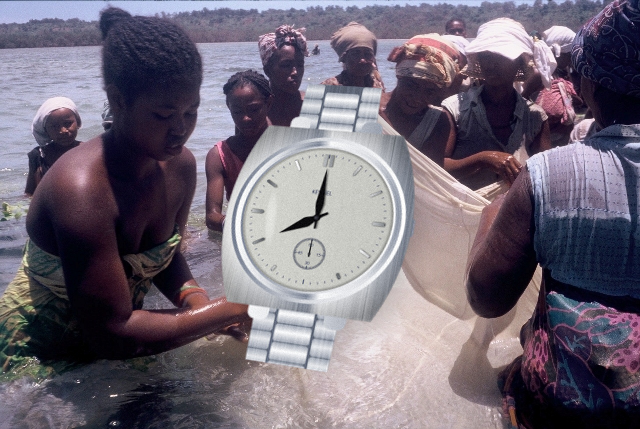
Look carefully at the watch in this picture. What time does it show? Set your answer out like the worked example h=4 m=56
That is h=8 m=0
